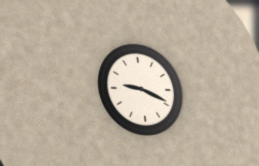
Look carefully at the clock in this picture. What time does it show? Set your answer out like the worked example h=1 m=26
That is h=9 m=19
